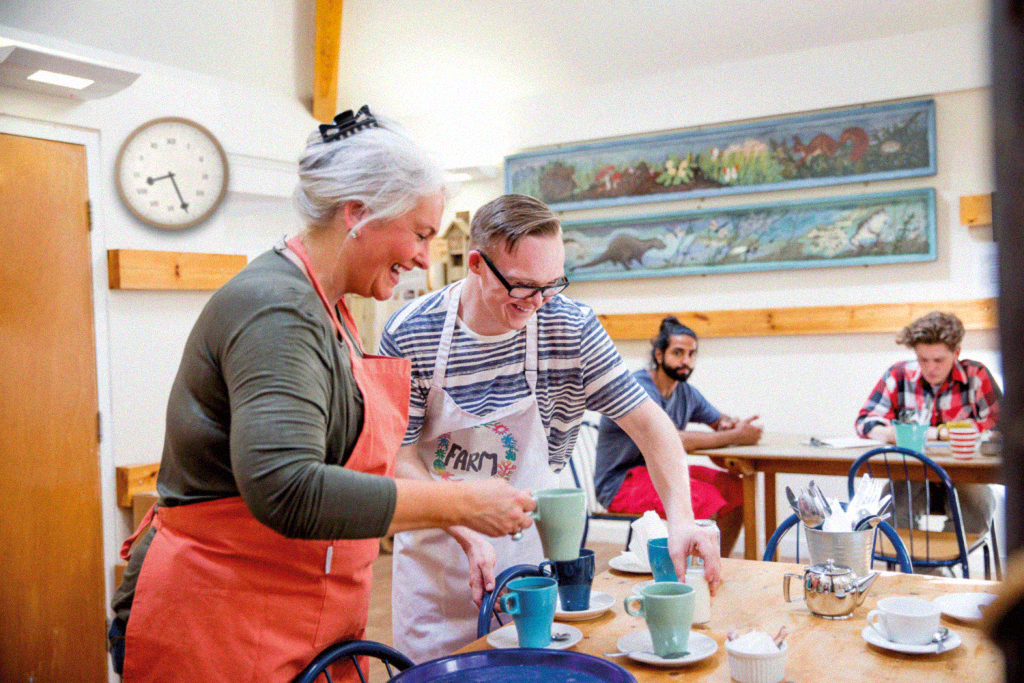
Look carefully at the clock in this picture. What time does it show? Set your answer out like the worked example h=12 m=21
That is h=8 m=26
